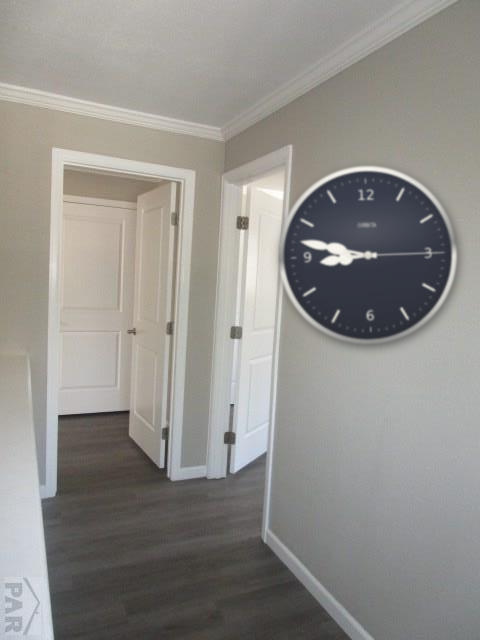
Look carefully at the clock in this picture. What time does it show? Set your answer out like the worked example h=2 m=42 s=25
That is h=8 m=47 s=15
